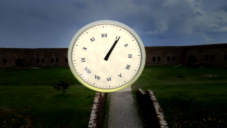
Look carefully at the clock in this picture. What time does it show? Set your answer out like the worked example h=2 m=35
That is h=1 m=6
